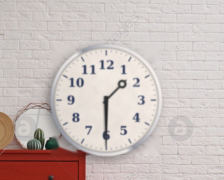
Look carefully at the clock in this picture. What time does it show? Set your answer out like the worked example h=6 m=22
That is h=1 m=30
